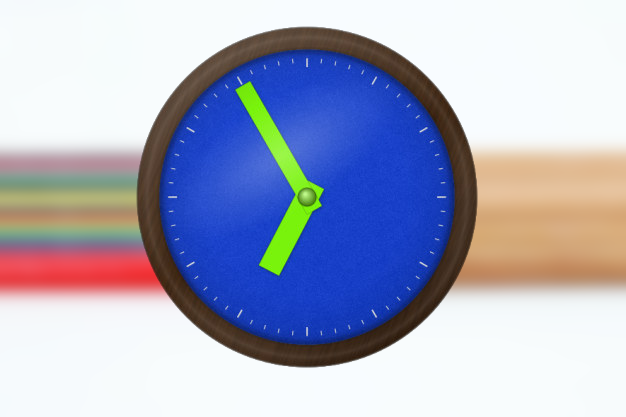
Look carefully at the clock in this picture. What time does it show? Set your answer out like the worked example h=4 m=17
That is h=6 m=55
